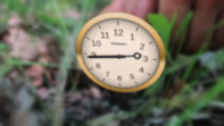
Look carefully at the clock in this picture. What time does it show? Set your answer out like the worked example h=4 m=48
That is h=2 m=44
